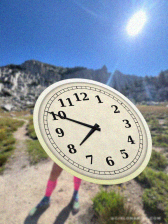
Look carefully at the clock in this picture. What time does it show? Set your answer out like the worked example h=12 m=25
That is h=7 m=50
